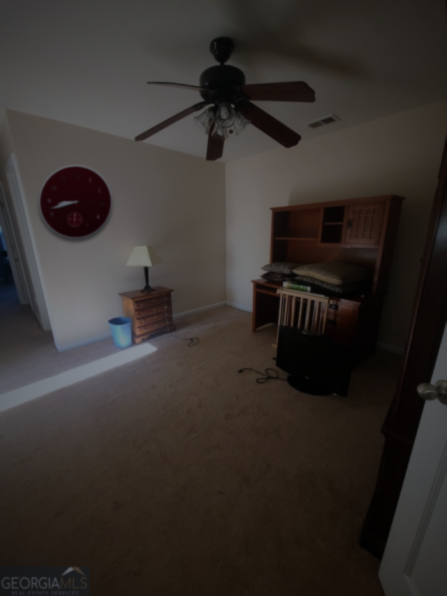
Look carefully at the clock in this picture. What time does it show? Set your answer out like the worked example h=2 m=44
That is h=8 m=42
